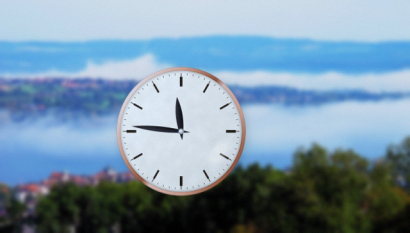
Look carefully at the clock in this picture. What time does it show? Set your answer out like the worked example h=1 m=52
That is h=11 m=46
